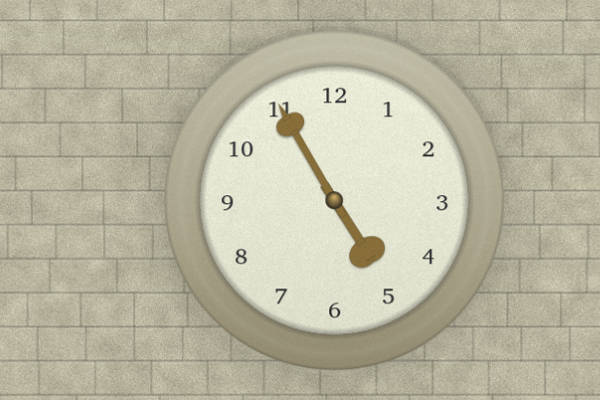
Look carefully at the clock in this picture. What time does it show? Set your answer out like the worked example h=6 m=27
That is h=4 m=55
